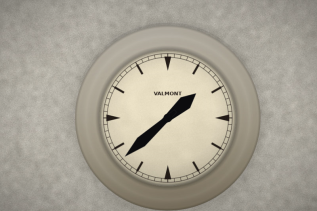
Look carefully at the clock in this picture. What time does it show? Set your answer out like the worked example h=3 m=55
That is h=1 m=38
